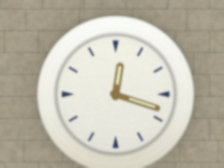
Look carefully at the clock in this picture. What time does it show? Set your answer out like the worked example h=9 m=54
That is h=12 m=18
